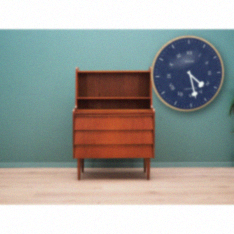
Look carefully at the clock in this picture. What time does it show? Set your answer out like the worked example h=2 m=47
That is h=4 m=28
